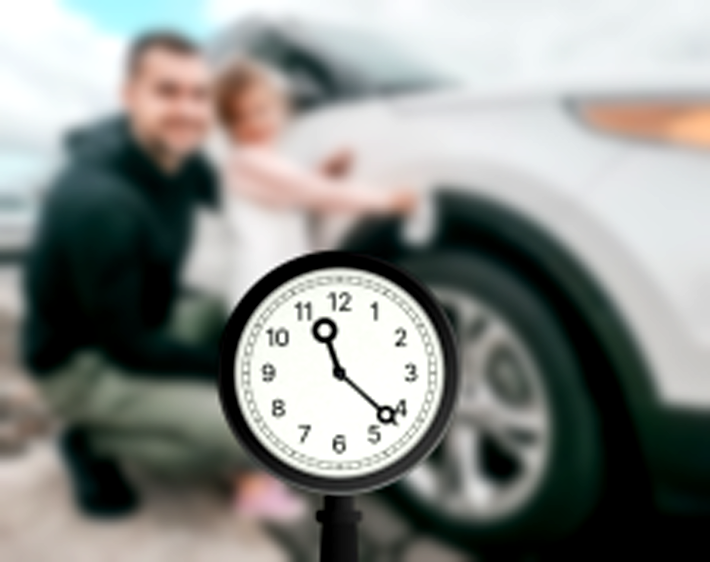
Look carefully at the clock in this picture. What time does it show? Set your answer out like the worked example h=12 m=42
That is h=11 m=22
